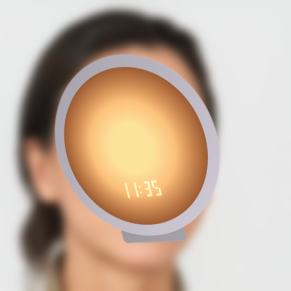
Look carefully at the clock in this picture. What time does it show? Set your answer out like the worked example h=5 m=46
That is h=11 m=35
